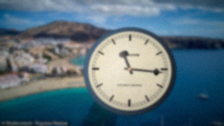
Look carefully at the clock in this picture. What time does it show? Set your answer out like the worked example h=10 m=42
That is h=11 m=16
